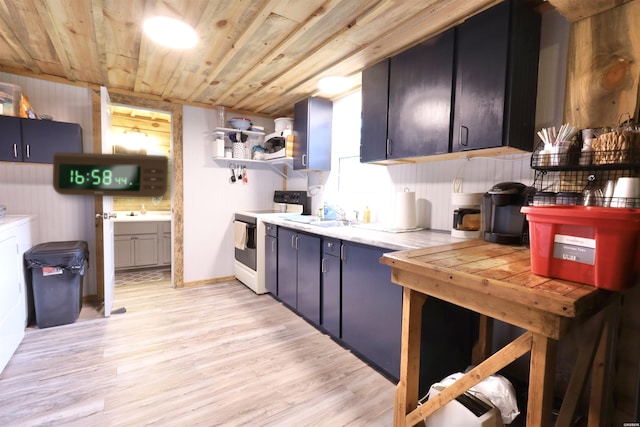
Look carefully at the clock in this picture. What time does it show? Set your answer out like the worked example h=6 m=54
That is h=16 m=58
